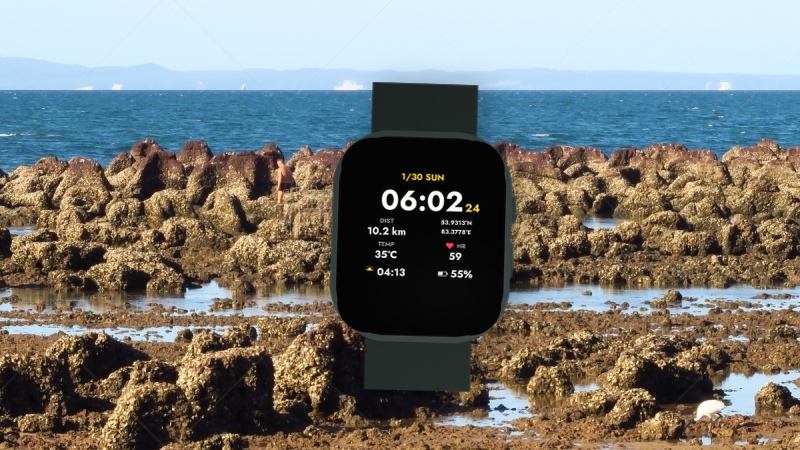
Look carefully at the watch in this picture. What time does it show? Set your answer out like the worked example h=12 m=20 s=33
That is h=6 m=2 s=24
